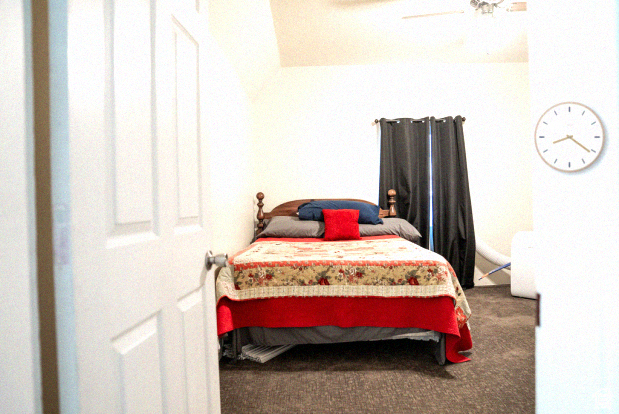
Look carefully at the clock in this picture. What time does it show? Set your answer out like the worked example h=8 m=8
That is h=8 m=21
